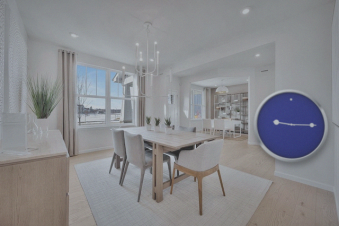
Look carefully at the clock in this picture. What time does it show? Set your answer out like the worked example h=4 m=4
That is h=9 m=15
